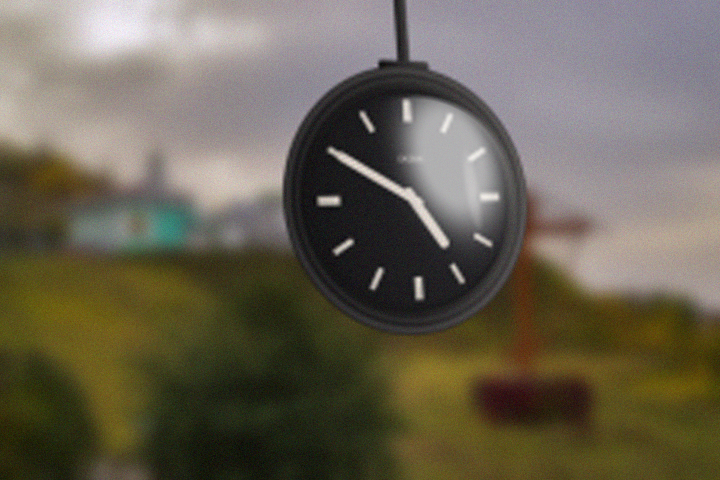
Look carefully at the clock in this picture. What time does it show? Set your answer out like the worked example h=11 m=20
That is h=4 m=50
